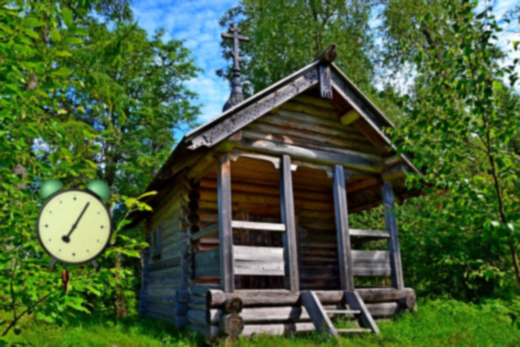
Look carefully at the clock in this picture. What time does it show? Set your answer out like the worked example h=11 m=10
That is h=7 m=5
